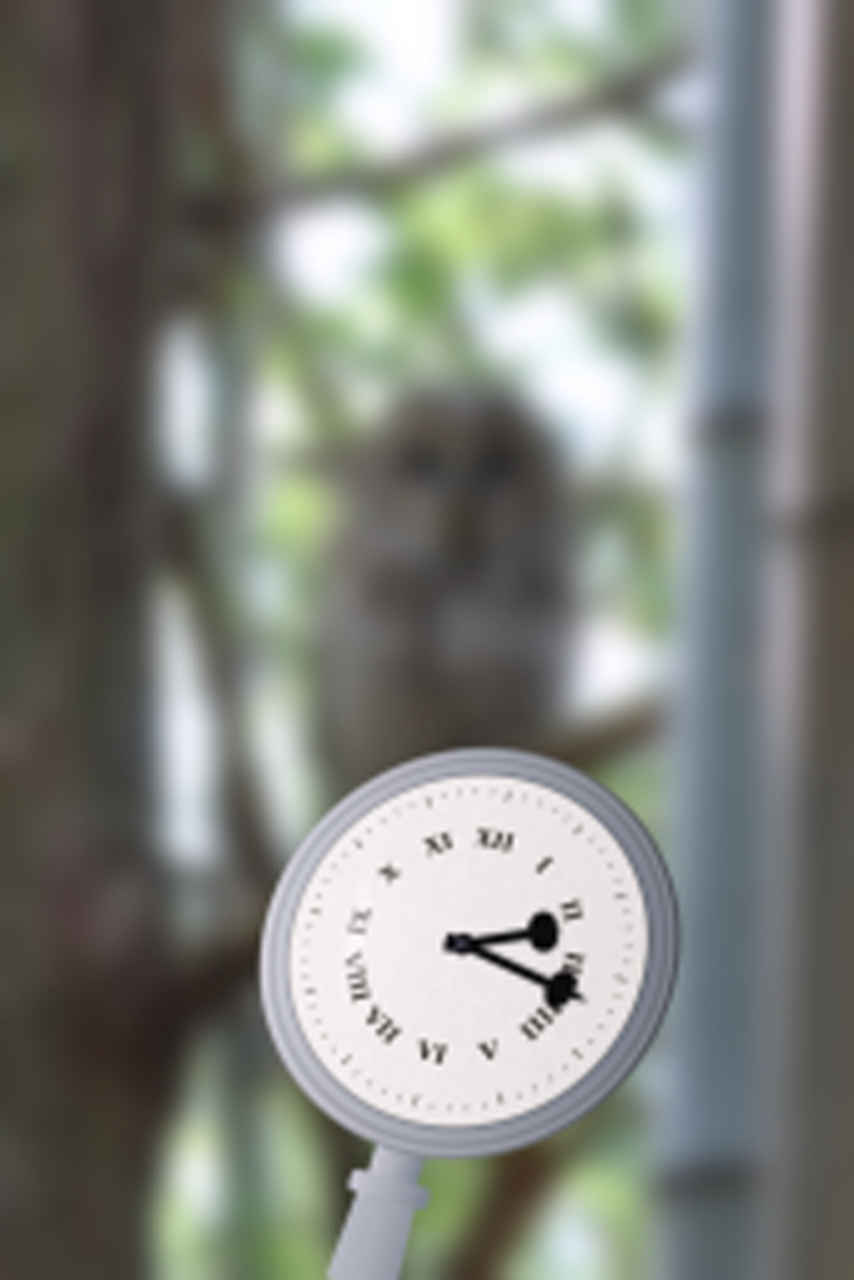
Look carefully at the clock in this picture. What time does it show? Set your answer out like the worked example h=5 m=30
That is h=2 m=17
